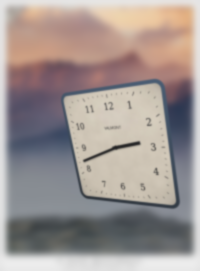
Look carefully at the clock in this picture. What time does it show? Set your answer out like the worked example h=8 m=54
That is h=2 m=42
